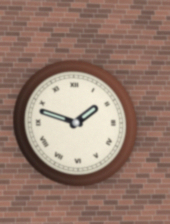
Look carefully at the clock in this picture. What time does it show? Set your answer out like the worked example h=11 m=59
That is h=1 m=48
